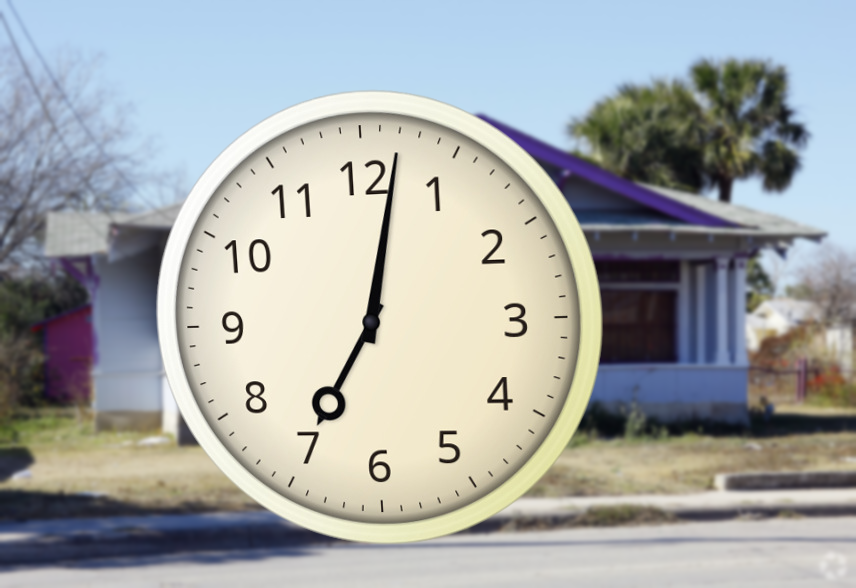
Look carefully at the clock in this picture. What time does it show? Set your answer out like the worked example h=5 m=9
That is h=7 m=2
